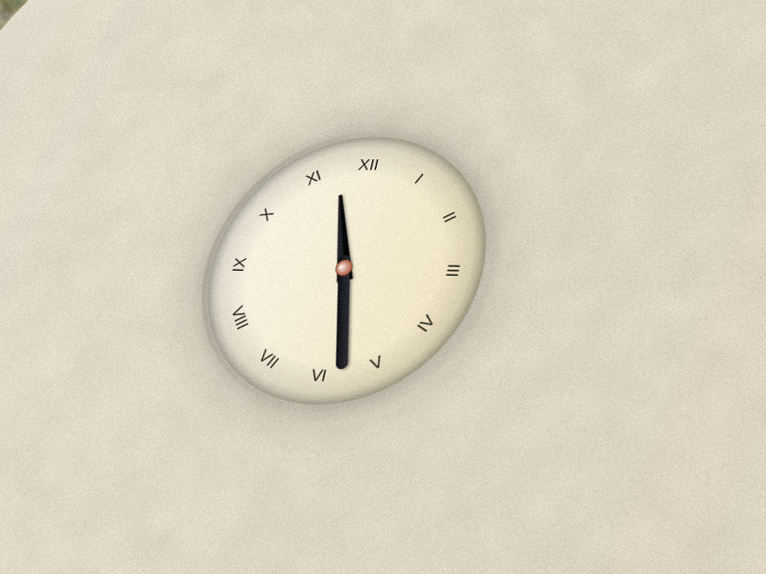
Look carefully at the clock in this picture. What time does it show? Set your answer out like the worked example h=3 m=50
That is h=11 m=28
